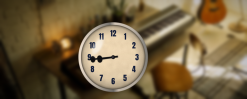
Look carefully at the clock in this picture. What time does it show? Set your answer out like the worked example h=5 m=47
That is h=8 m=44
